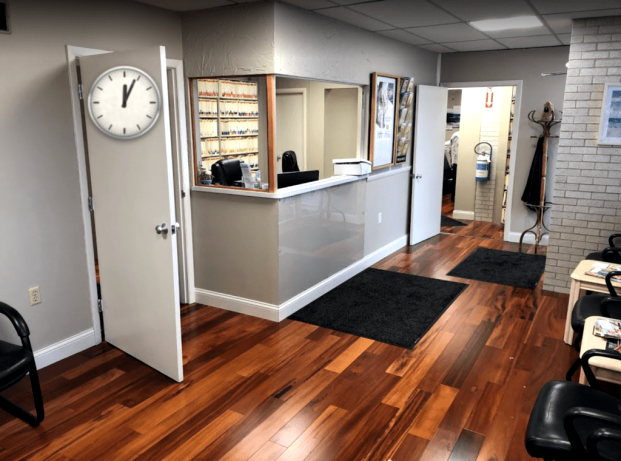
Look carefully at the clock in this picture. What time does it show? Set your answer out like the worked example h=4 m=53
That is h=12 m=4
